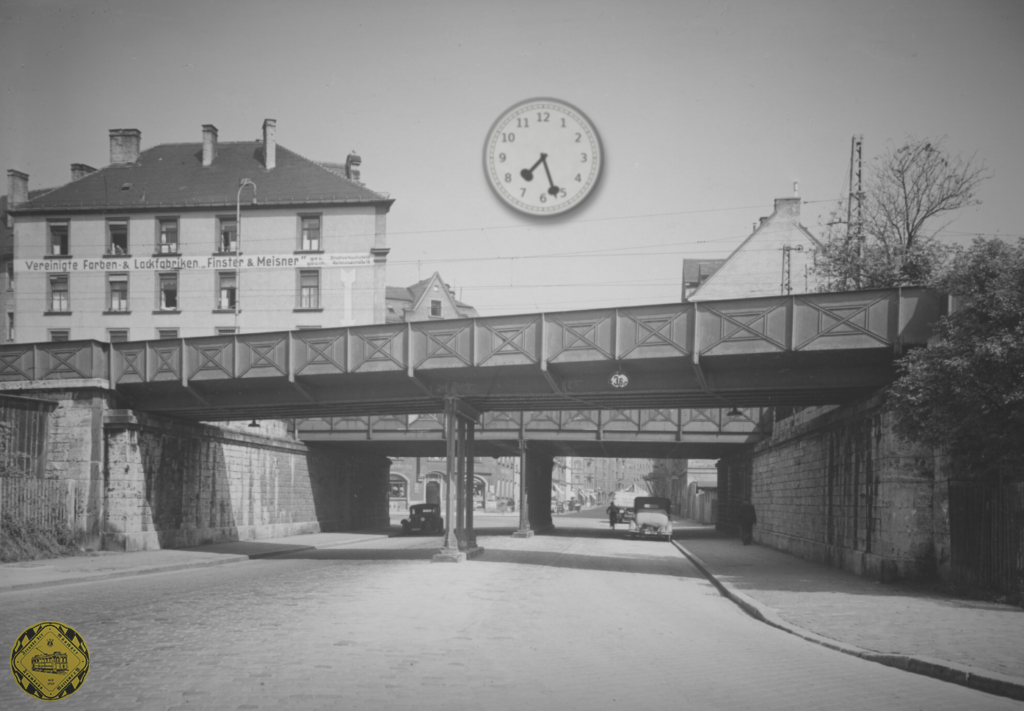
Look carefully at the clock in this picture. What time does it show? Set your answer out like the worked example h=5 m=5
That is h=7 m=27
